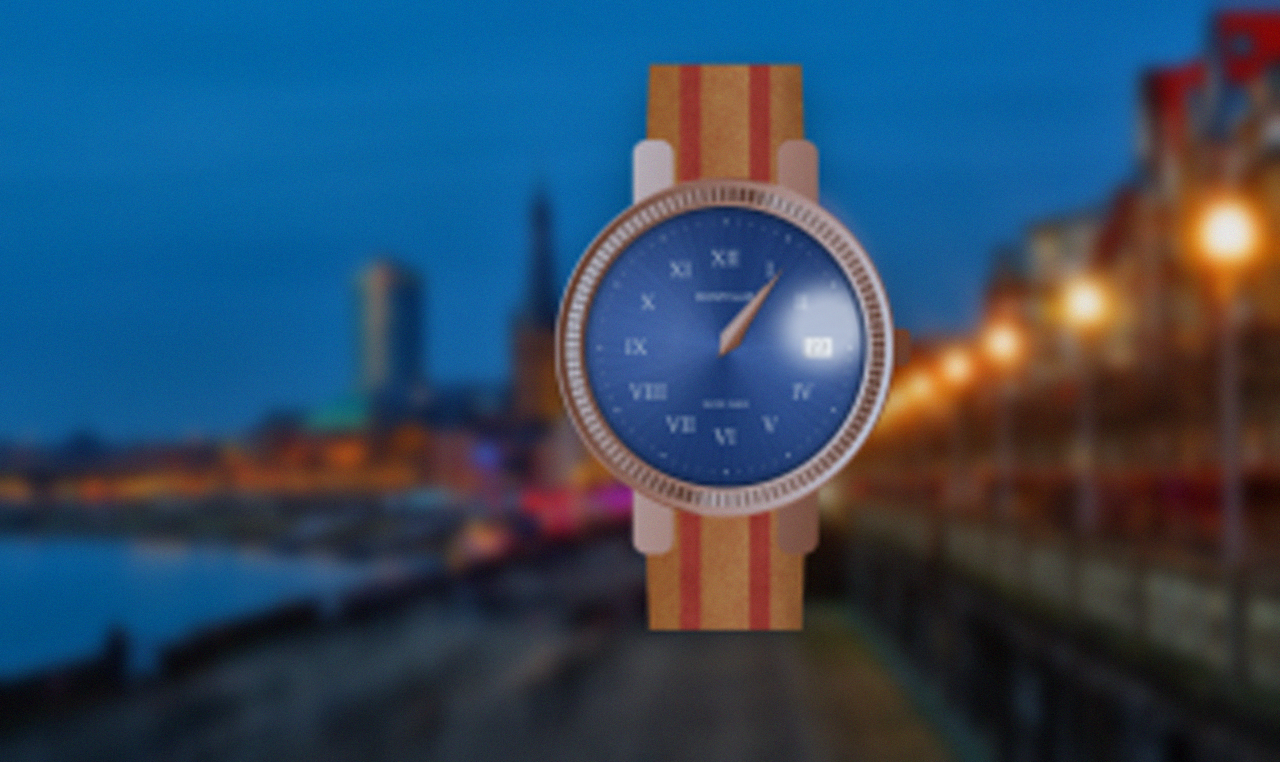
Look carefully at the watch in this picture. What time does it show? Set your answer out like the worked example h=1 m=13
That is h=1 m=6
